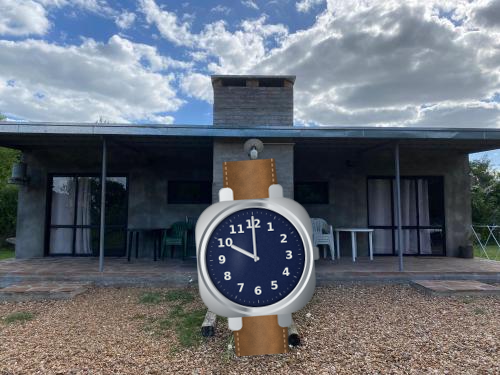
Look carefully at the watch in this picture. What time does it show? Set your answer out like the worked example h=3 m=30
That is h=10 m=0
